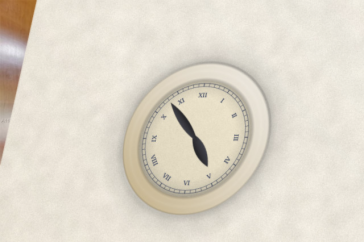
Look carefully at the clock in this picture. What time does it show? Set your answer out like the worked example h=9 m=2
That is h=4 m=53
